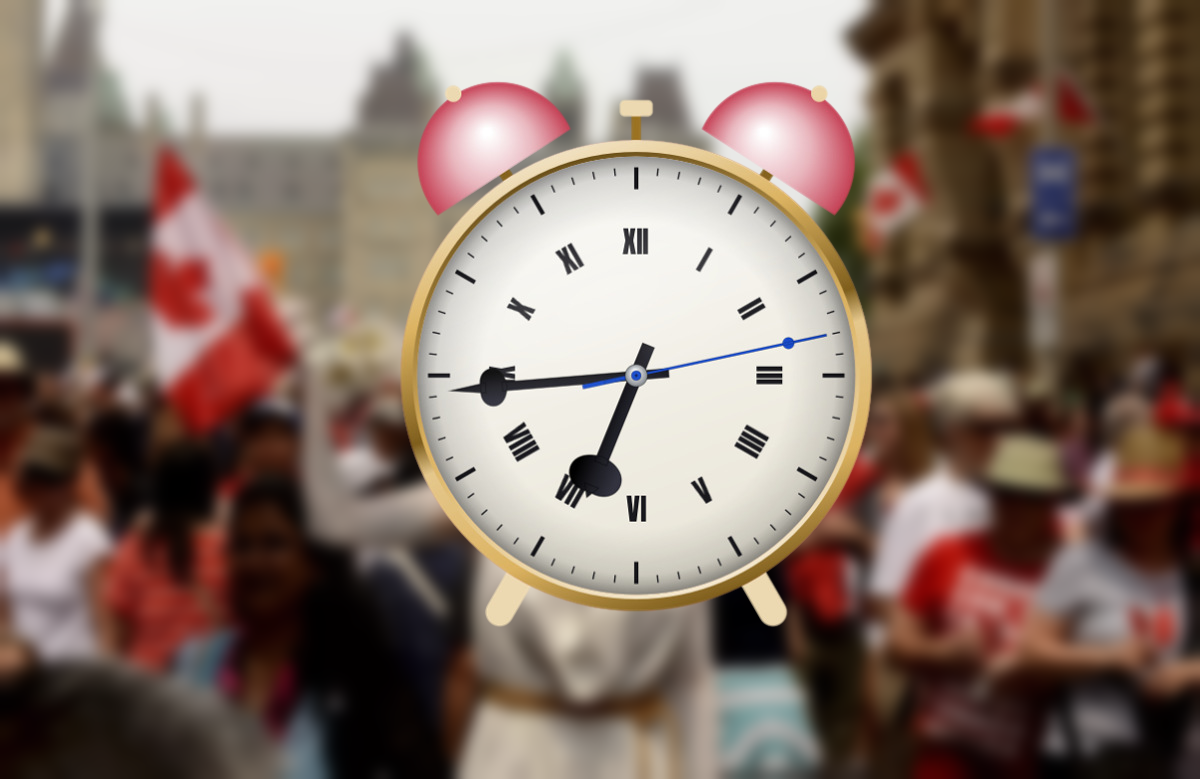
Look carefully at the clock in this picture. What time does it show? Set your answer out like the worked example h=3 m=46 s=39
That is h=6 m=44 s=13
